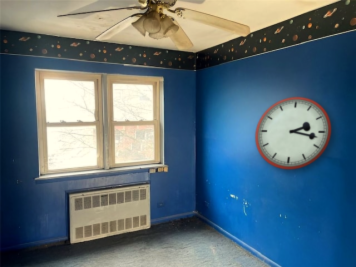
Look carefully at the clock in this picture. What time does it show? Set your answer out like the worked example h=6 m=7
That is h=2 m=17
